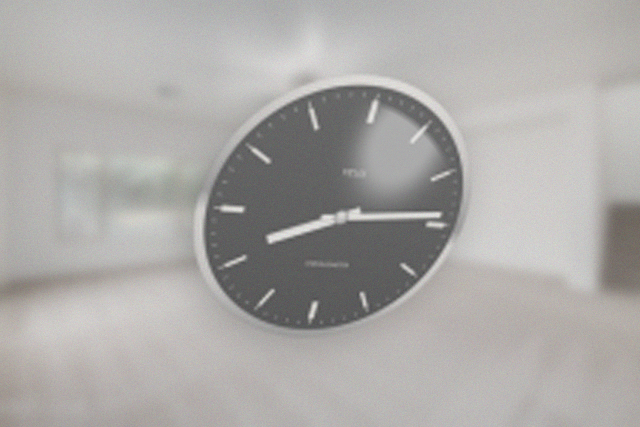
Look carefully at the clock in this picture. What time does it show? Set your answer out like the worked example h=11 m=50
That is h=8 m=14
